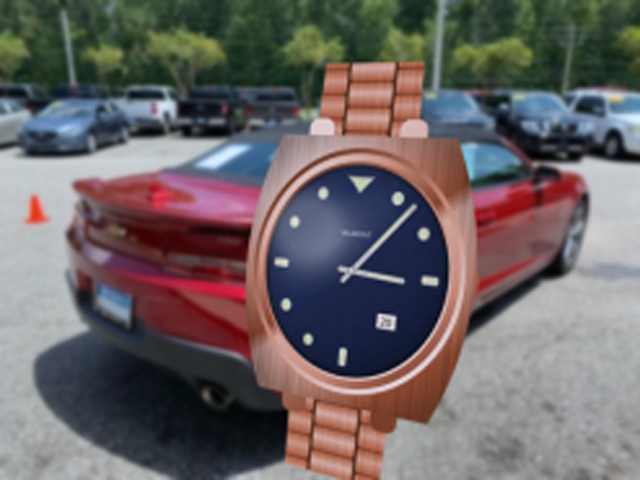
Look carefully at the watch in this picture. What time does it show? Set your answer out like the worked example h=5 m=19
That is h=3 m=7
